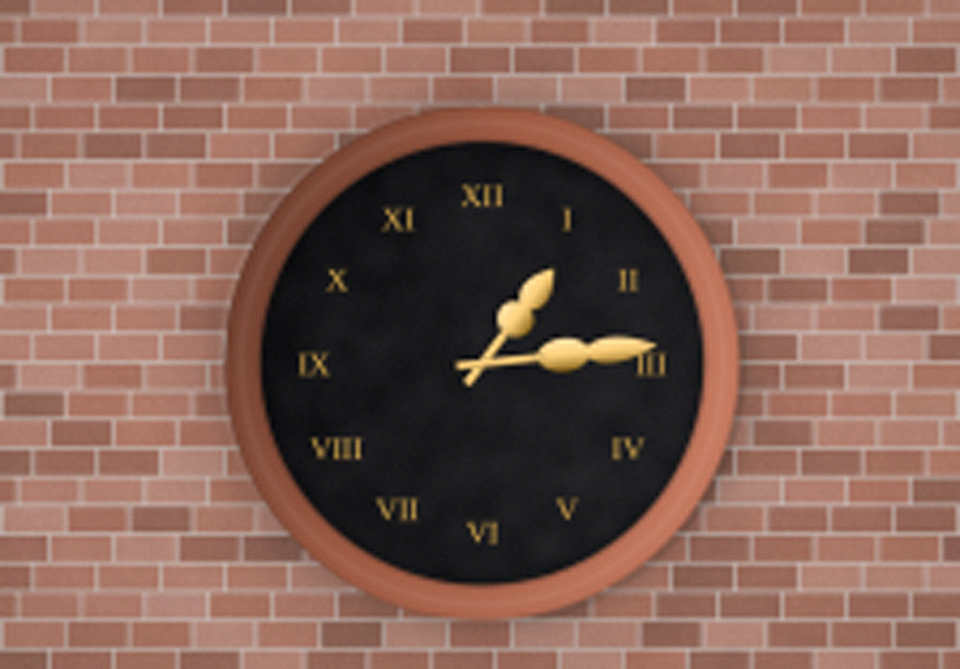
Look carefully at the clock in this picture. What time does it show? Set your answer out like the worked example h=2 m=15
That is h=1 m=14
